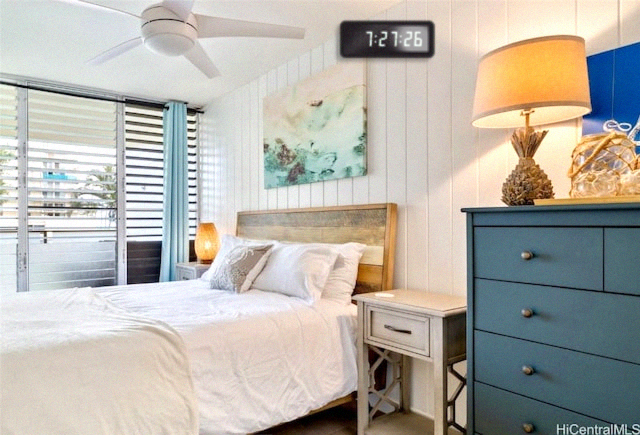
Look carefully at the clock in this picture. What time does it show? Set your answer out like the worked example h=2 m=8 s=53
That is h=7 m=27 s=26
